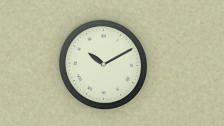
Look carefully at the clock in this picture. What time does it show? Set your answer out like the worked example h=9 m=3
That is h=10 m=10
